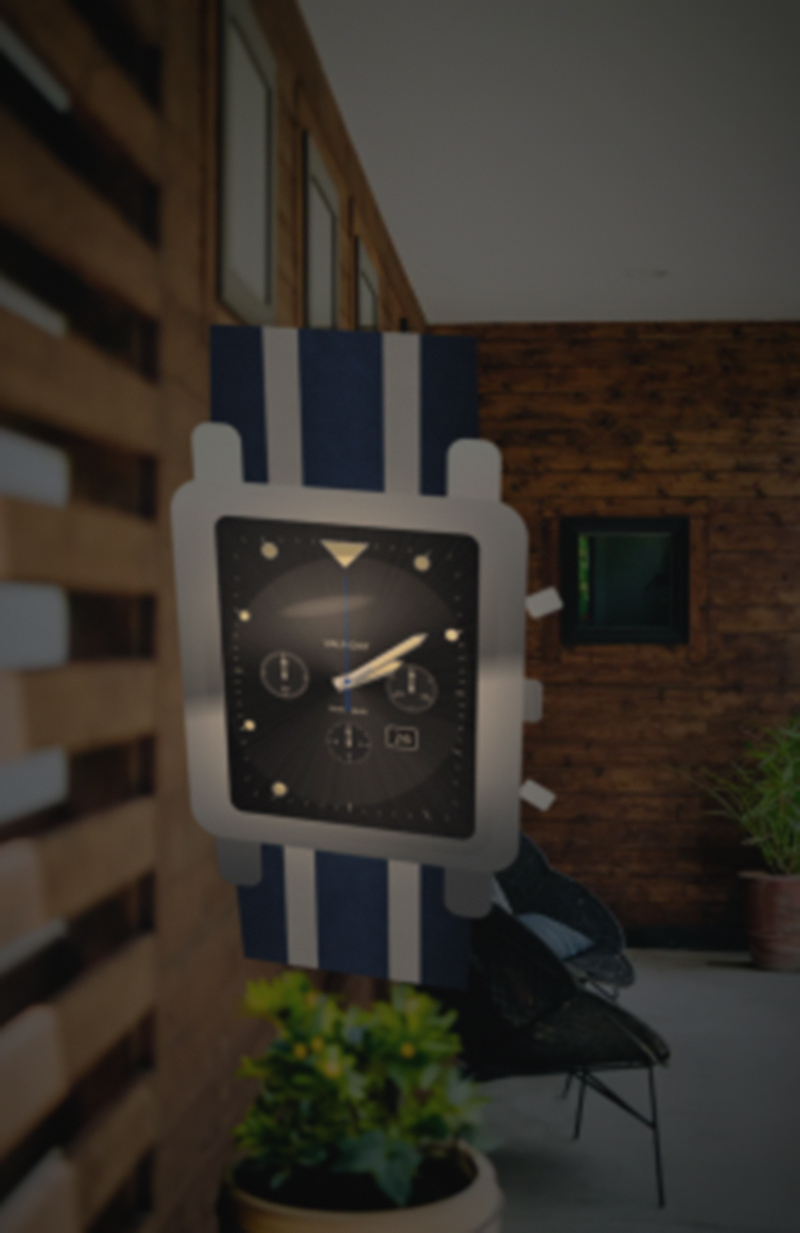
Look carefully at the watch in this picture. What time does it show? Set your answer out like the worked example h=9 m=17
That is h=2 m=9
